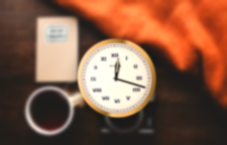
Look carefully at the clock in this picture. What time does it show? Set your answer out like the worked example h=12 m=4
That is h=12 m=18
